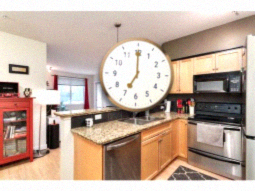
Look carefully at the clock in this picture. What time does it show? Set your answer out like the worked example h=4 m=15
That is h=7 m=0
